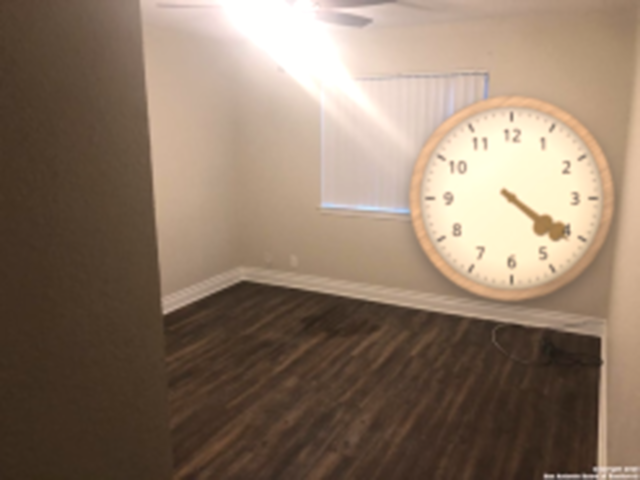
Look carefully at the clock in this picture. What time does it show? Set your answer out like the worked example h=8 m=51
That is h=4 m=21
